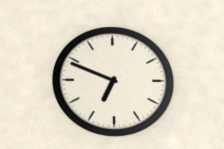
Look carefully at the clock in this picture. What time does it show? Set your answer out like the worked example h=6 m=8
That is h=6 m=49
